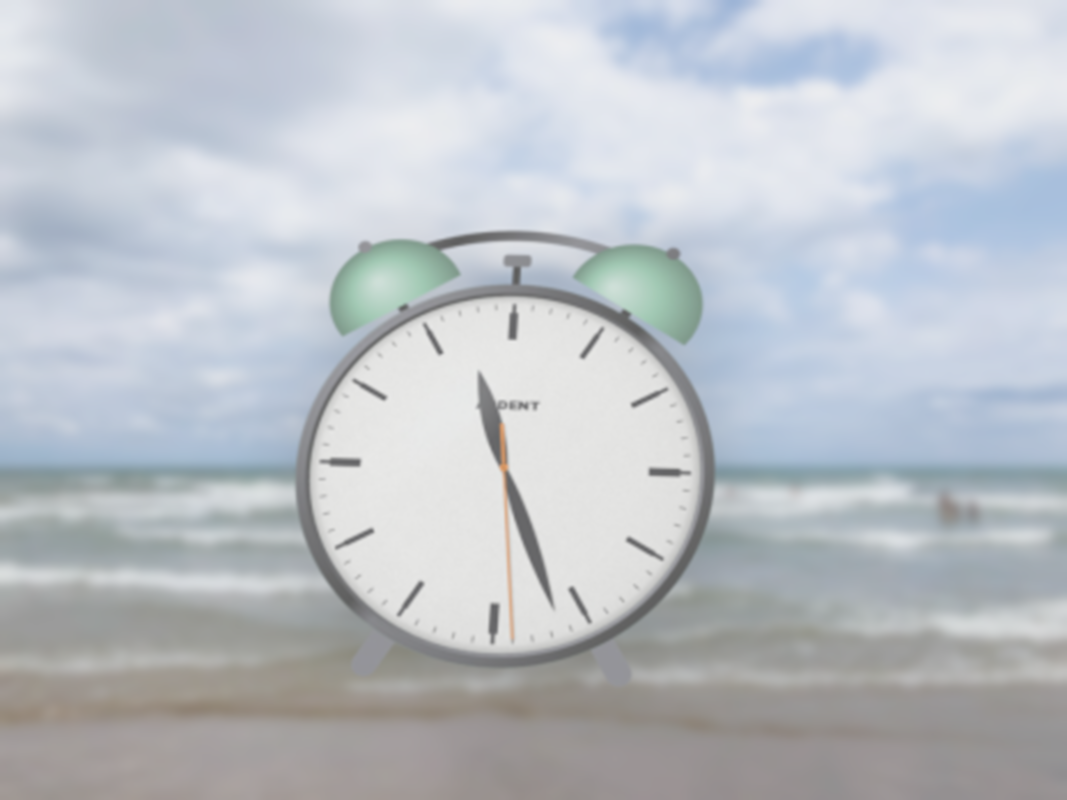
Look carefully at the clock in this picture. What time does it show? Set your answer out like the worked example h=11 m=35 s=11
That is h=11 m=26 s=29
